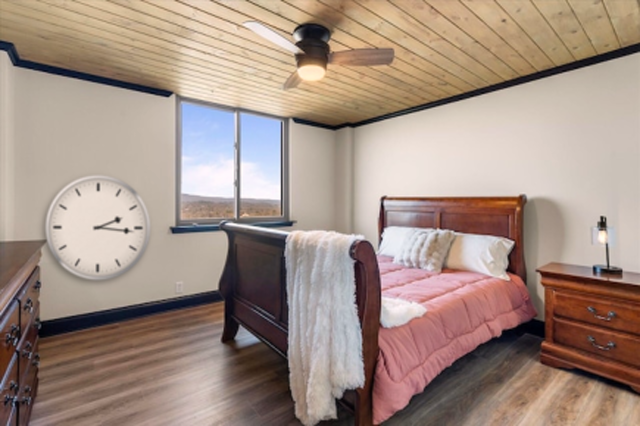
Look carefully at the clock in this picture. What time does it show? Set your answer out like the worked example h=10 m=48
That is h=2 m=16
